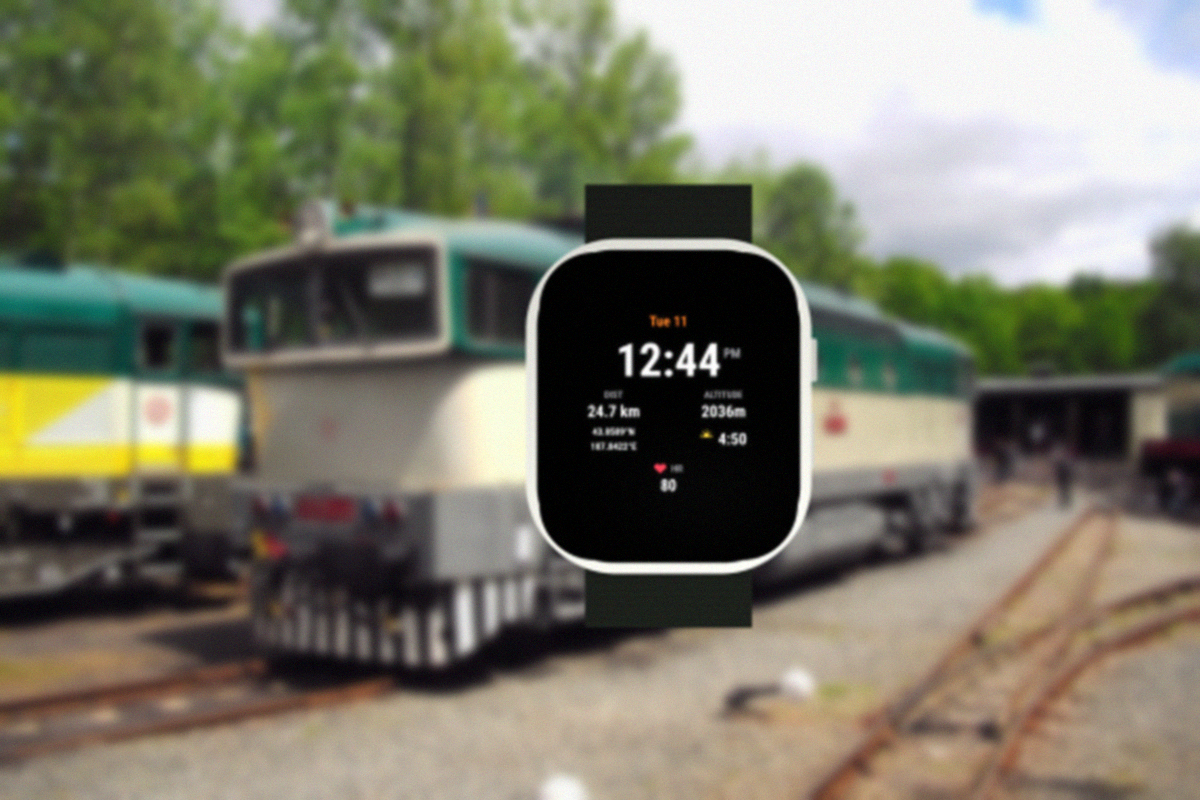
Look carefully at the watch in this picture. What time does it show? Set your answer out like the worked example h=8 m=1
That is h=12 m=44
